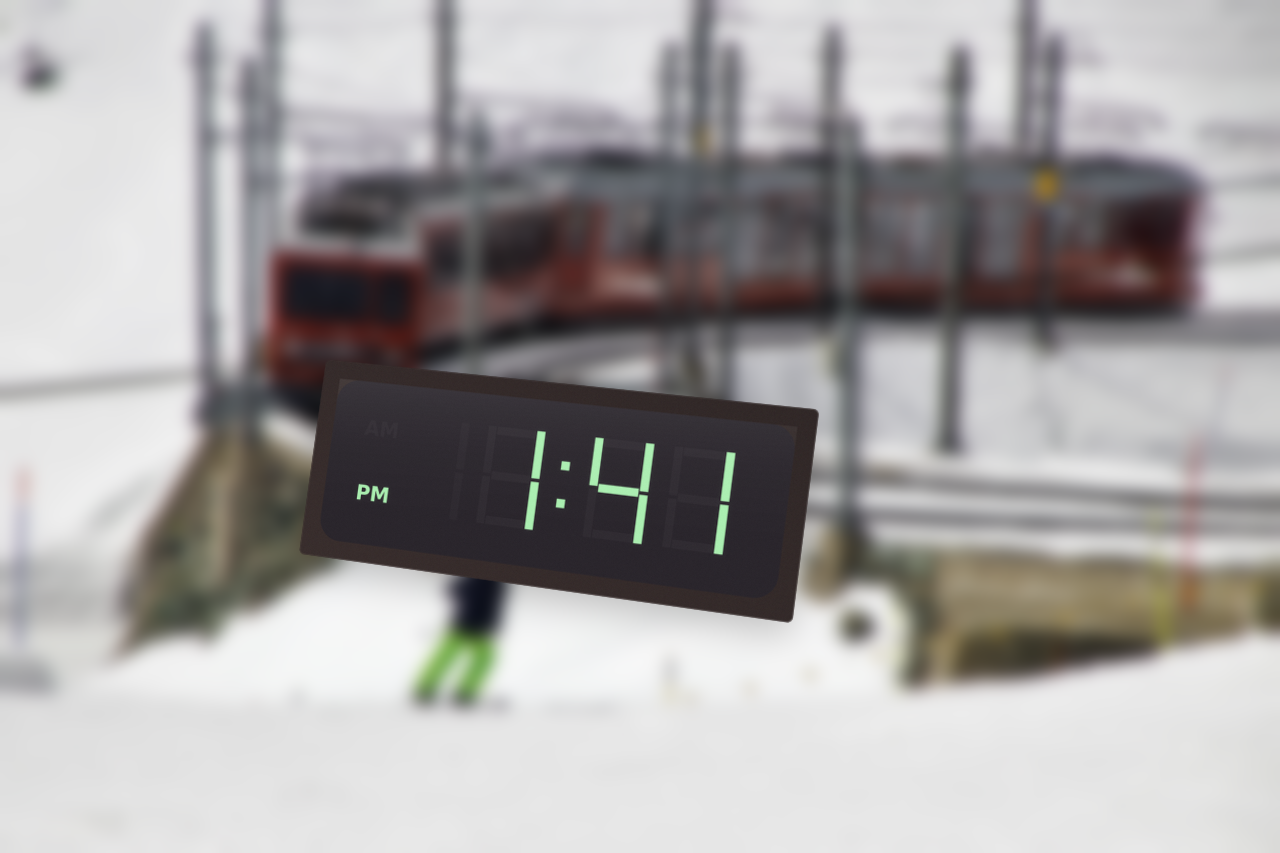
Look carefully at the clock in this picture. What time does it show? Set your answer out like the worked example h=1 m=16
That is h=1 m=41
